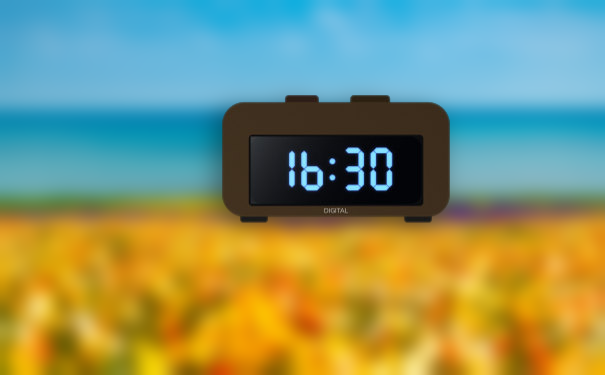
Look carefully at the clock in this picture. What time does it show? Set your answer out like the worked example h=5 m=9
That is h=16 m=30
